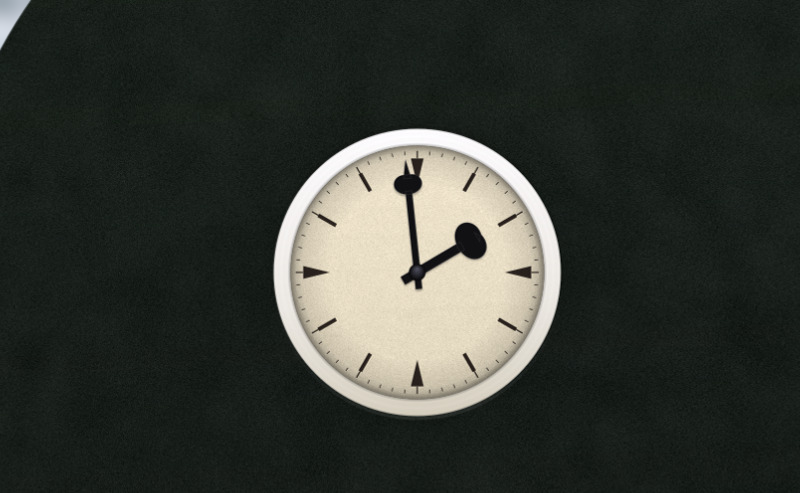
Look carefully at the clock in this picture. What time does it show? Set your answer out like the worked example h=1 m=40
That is h=1 m=59
